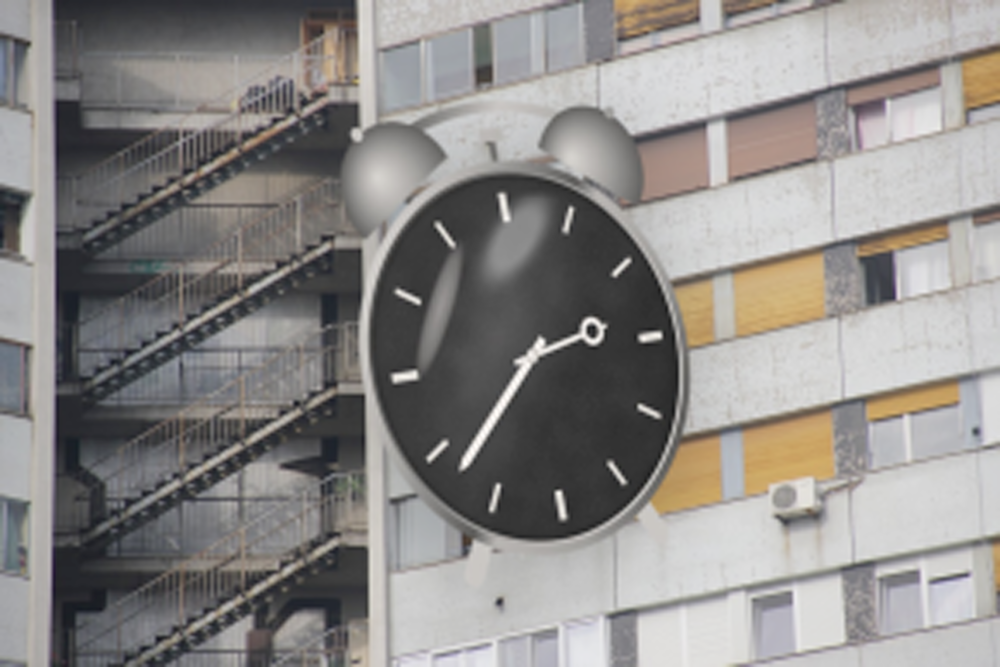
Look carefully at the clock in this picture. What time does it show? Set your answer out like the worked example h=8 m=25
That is h=2 m=38
